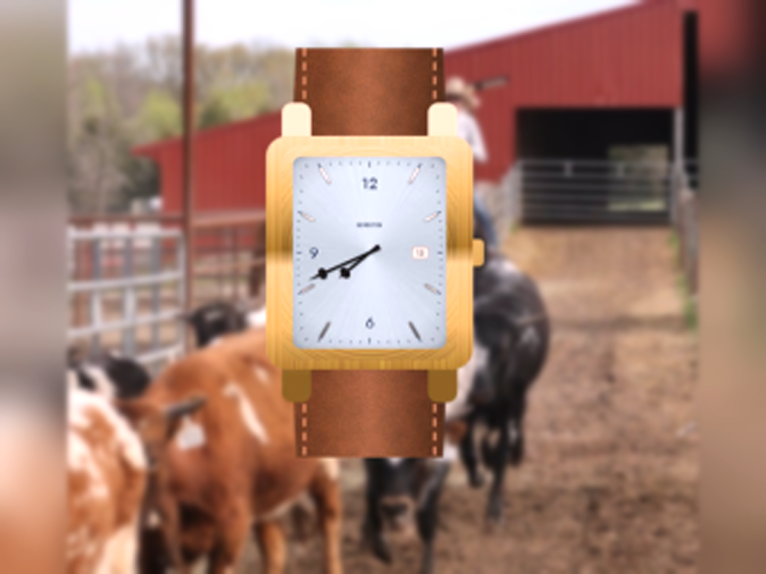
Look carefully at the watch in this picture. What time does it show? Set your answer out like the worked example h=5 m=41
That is h=7 m=41
